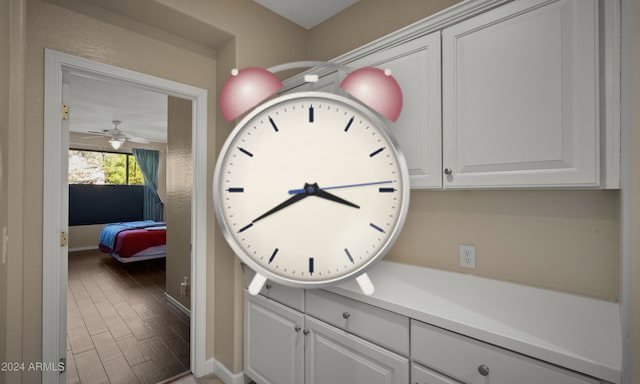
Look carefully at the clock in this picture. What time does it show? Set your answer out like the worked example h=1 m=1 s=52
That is h=3 m=40 s=14
